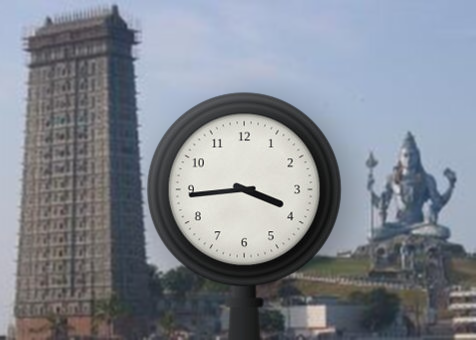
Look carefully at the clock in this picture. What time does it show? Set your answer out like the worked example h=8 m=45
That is h=3 m=44
